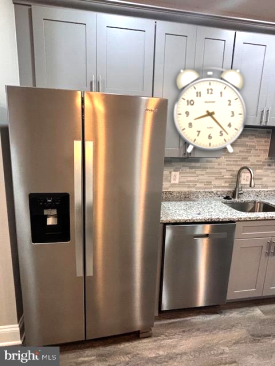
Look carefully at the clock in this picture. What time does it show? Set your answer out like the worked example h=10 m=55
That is h=8 m=23
